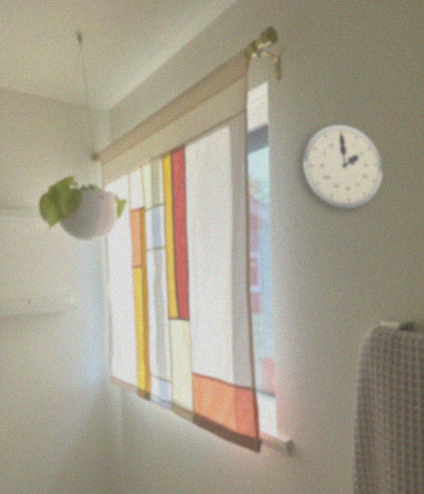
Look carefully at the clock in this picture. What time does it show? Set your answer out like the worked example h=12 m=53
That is h=2 m=0
